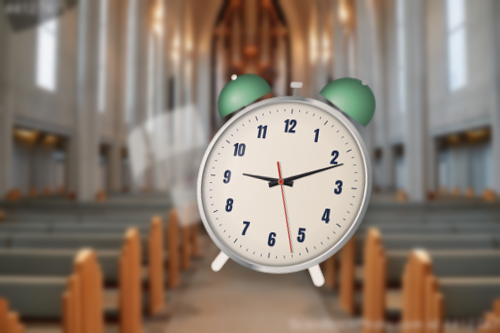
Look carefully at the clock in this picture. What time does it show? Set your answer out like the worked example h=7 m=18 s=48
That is h=9 m=11 s=27
